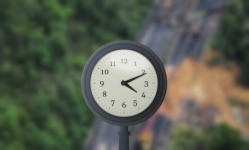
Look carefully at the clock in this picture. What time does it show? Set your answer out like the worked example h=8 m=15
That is h=4 m=11
